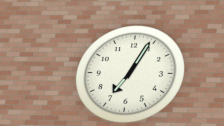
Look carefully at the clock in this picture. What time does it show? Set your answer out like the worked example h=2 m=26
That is h=7 m=4
